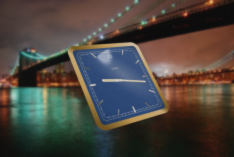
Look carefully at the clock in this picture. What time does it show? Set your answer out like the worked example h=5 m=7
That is h=9 m=17
